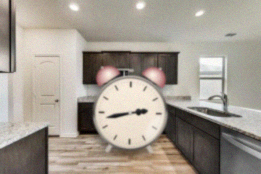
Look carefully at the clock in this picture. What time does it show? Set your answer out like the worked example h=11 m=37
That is h=2 m=43
